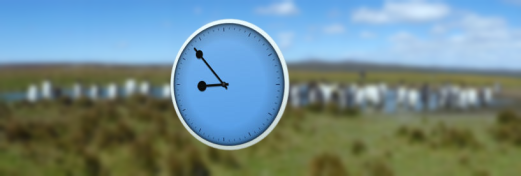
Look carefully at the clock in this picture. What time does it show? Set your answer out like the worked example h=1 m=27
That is h=8 m=53
